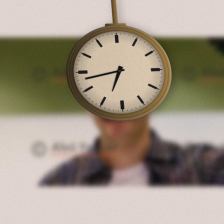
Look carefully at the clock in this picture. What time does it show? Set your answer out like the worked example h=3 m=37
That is h=6 m=43
